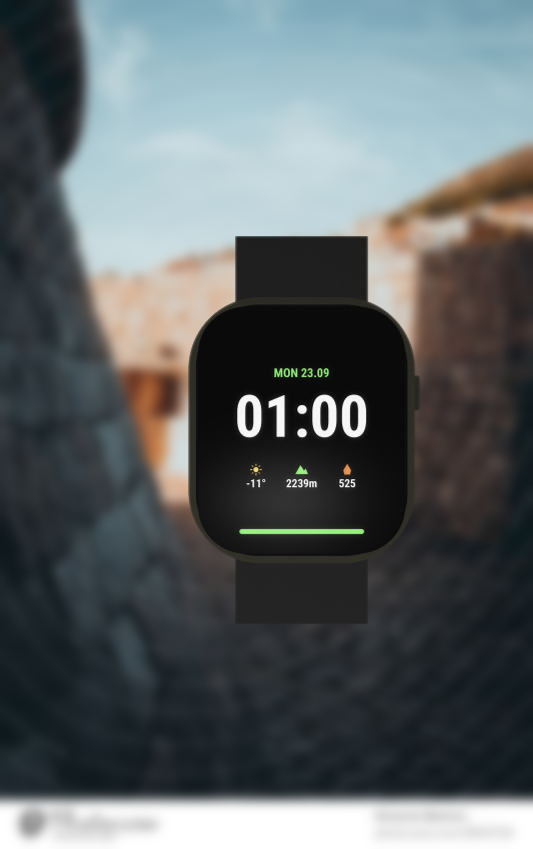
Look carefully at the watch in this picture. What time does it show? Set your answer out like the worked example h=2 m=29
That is h=1 m=0
